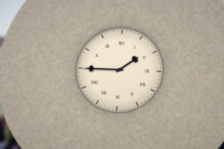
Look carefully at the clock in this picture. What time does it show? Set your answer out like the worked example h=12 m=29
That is h=1 m=45
